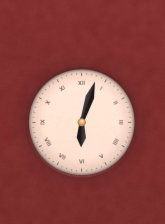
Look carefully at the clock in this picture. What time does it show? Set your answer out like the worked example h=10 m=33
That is h=6 m=3
